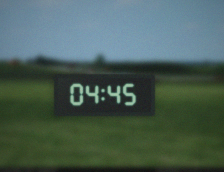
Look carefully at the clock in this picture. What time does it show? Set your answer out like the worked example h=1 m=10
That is h=4 m=45
